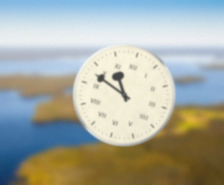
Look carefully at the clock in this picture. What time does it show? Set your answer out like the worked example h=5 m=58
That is h=10 m=48
